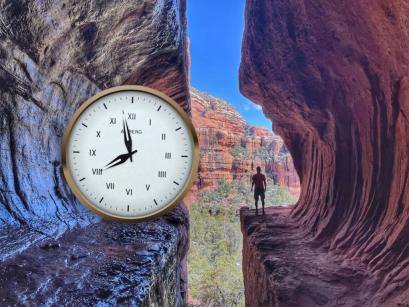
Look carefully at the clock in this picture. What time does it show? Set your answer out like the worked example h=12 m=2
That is h=7 m=58
